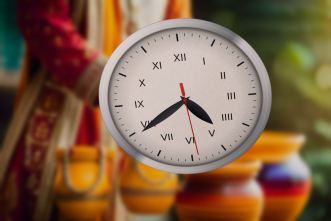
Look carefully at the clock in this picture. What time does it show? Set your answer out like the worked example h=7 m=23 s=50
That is h=4 m=39 s=29
